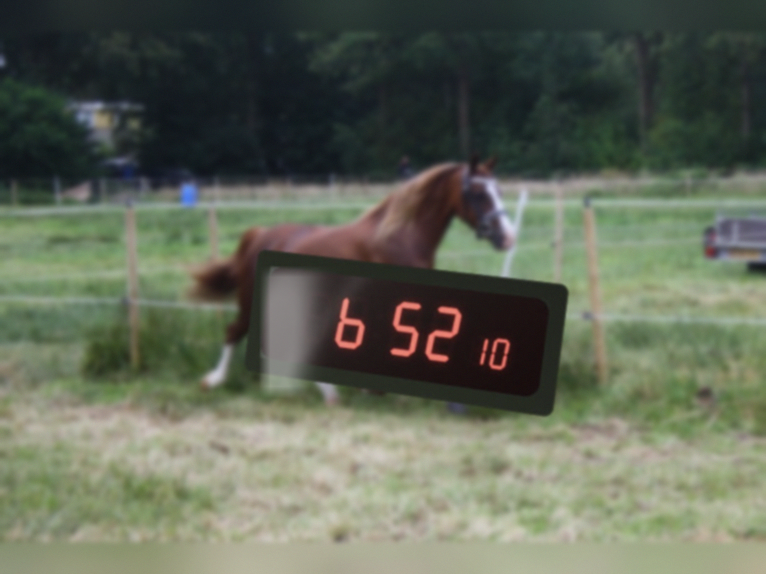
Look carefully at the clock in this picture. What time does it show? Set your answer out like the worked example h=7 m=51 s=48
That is h=6 m=52 s=10
